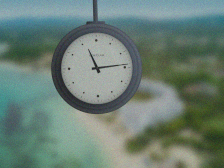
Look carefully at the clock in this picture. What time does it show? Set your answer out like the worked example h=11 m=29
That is h=11 m=14
